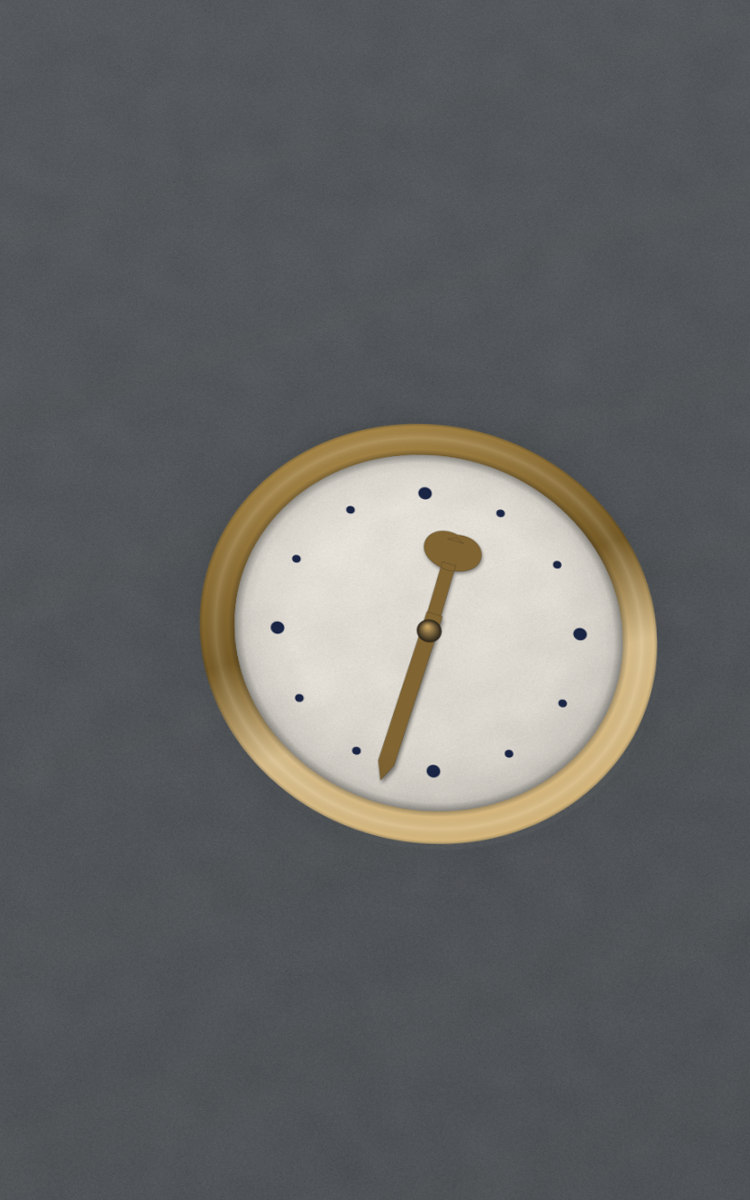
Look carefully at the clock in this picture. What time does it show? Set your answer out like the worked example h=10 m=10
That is h=12 m=33
